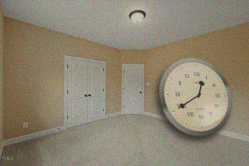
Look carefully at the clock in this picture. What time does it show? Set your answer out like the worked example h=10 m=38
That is h=12 m=40
